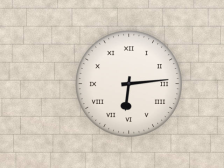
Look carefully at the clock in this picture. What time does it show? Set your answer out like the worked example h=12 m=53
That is h=6 m=14
